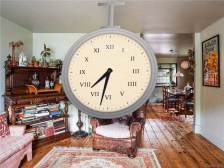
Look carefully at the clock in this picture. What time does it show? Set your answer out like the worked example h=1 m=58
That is h=7 m=32
